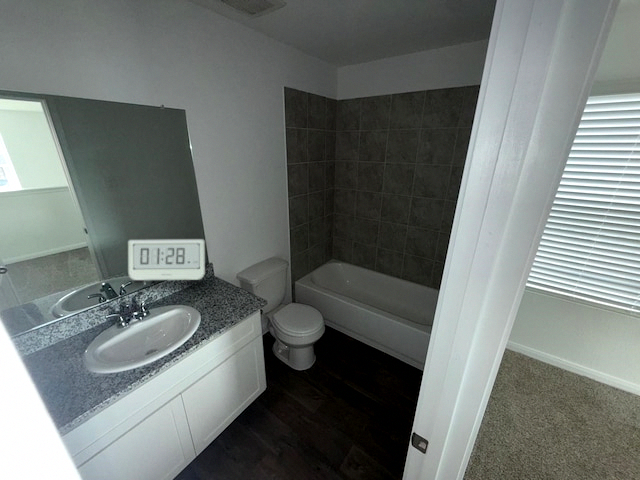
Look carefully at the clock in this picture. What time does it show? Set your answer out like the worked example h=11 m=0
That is h=1 m=28
